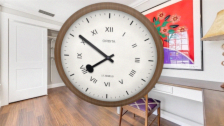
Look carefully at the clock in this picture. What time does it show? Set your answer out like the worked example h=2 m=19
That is h=7 m=51
